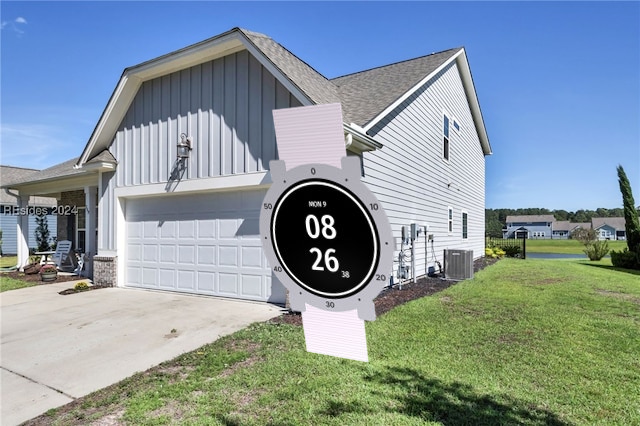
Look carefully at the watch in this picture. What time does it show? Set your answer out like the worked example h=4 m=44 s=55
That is h=8 m=26 s=38
